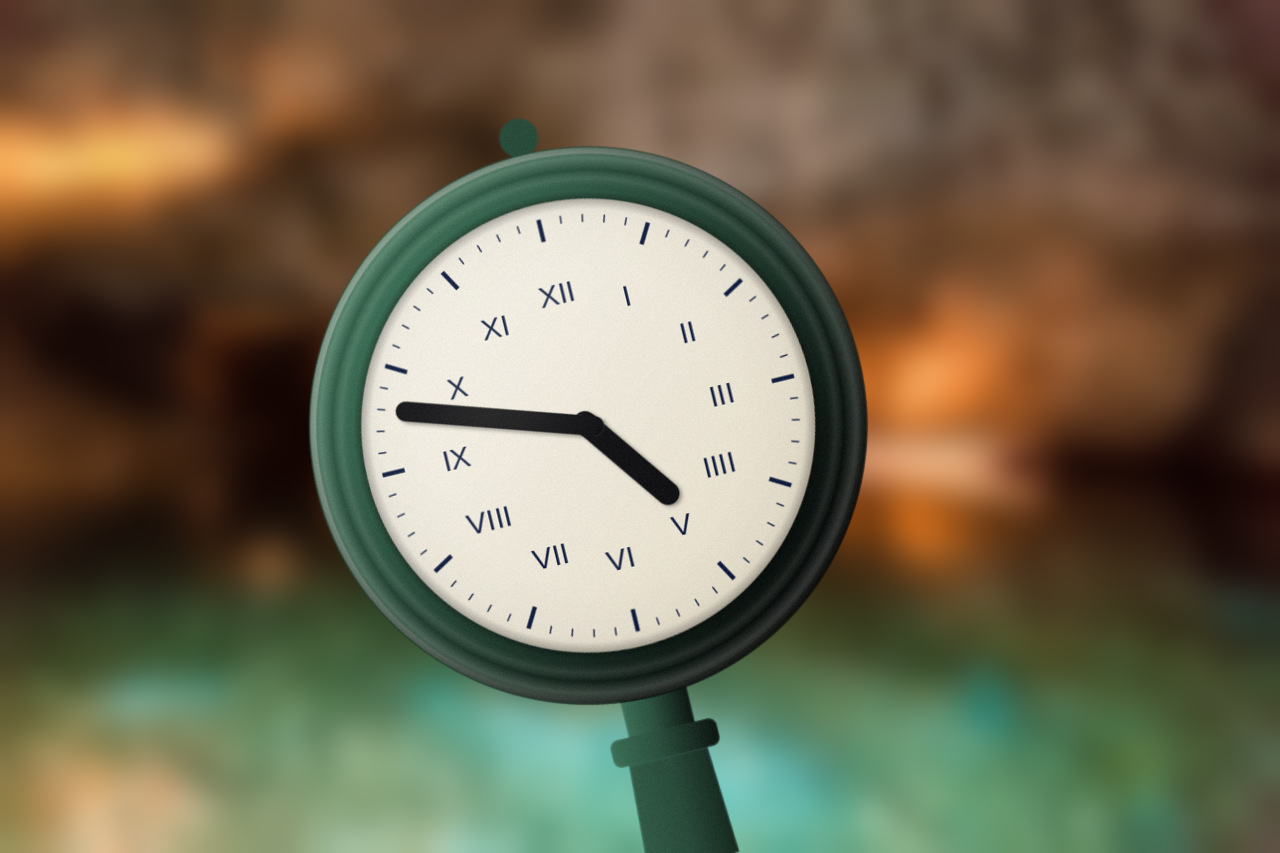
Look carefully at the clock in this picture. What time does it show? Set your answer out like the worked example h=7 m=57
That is h=4 m=48
